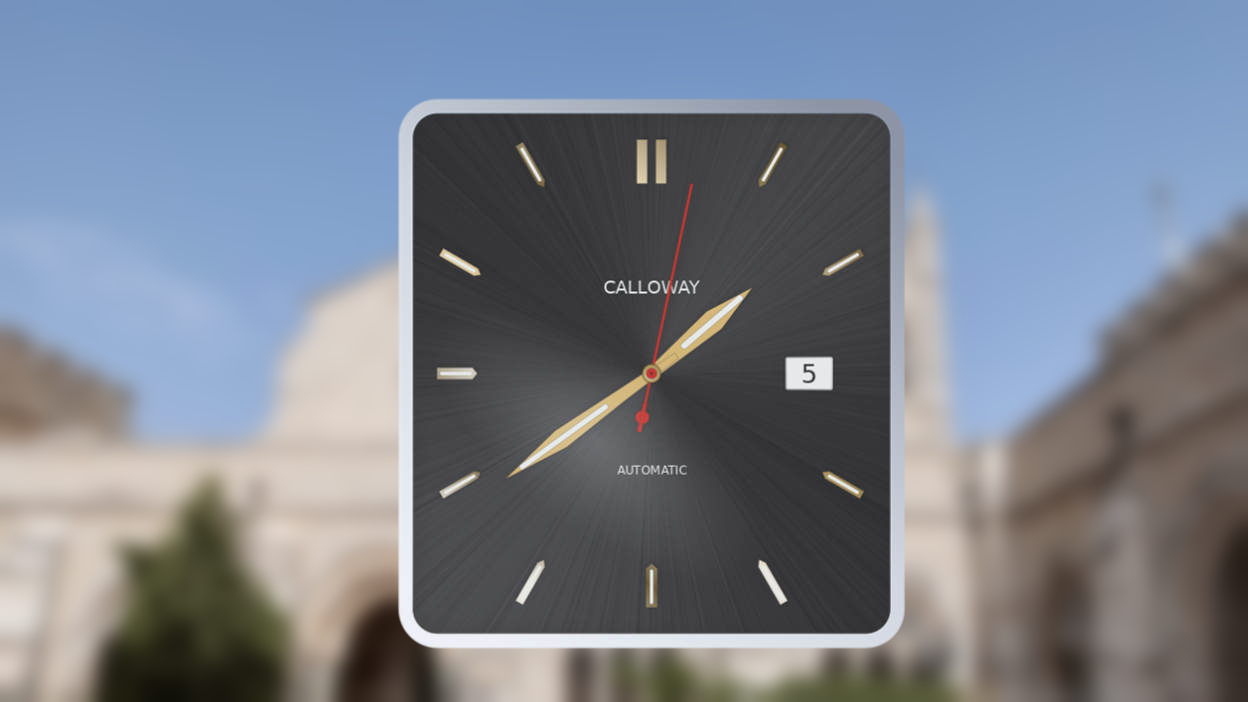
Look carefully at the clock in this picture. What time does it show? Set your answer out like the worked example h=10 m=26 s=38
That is h=1 m=39 s=2
